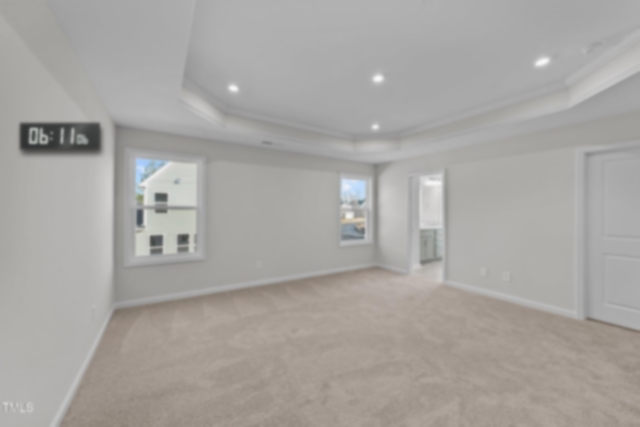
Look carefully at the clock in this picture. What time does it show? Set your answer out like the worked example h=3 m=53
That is h=6 m=11
